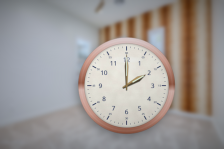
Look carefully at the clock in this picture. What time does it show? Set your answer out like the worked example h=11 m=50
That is h=2 m=0
